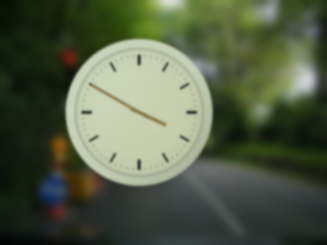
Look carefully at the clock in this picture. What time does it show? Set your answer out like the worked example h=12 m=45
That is h=3 m=50
